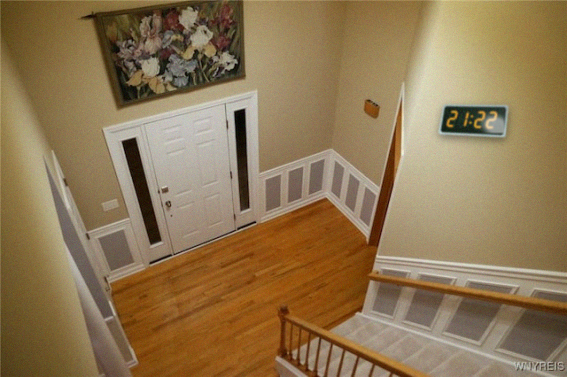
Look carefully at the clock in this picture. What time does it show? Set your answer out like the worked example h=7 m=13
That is h=21 m=22
